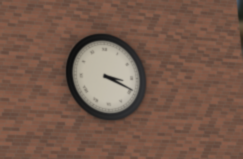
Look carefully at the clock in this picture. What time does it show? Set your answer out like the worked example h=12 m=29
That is h=3 m=19
